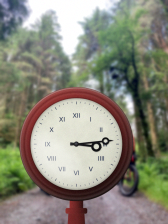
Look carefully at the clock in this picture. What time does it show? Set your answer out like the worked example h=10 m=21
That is h=3 m=14
